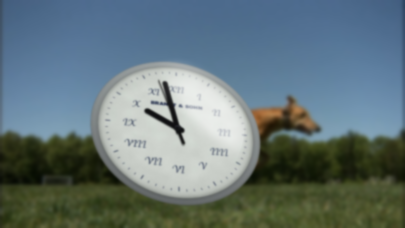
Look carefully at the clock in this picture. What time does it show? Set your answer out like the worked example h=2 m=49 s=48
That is h=9 m=57 s=57
